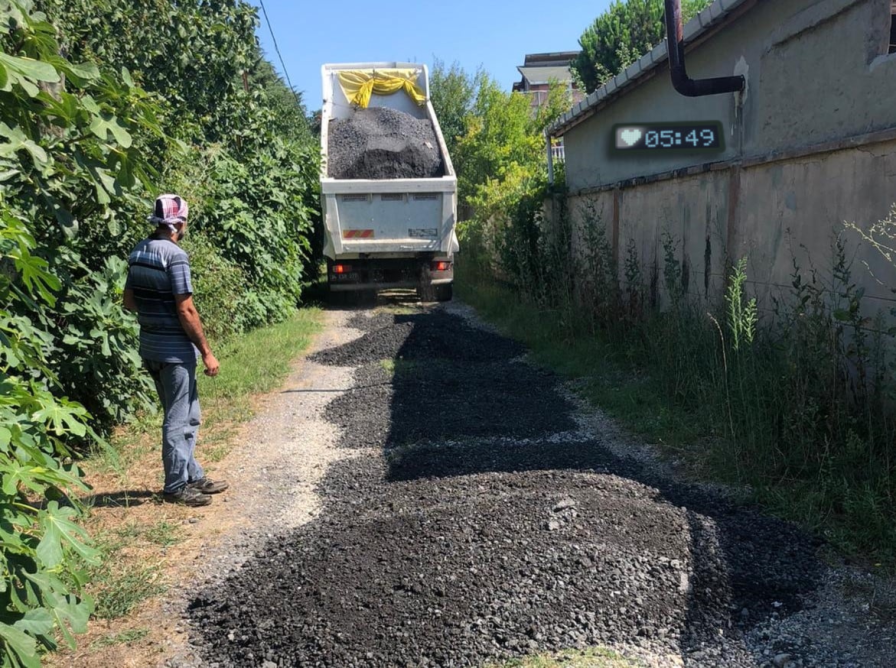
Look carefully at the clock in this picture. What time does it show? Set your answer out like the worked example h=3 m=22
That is h=5 m=49
